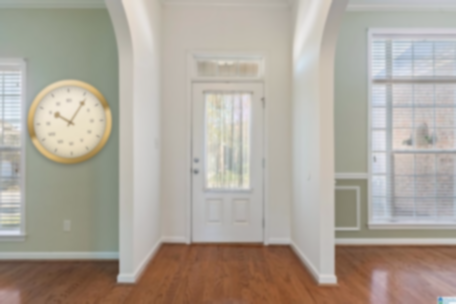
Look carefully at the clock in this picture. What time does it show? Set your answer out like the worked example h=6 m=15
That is h=10 m=6
